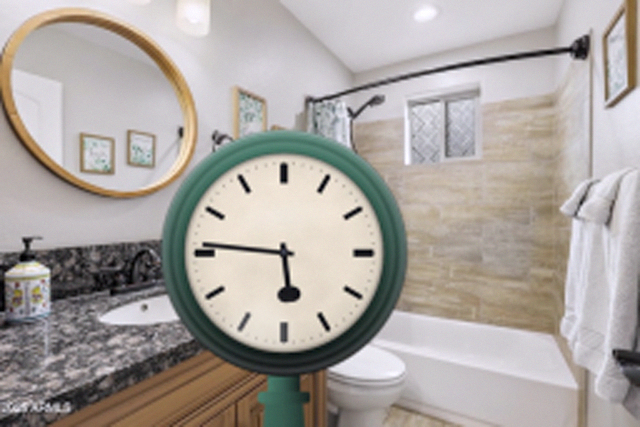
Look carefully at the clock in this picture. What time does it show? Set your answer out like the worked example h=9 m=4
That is h=5 m=46
